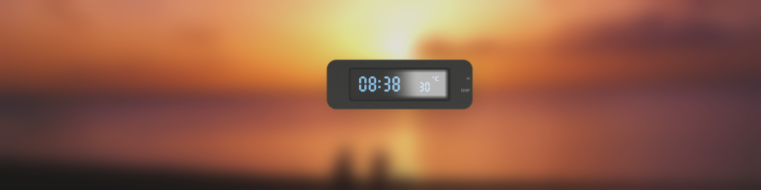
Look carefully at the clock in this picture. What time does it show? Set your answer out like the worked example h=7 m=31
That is h=8 m=38
